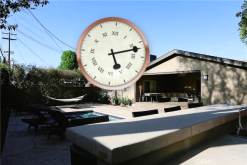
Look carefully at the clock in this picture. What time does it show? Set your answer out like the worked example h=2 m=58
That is h=5 m=12
